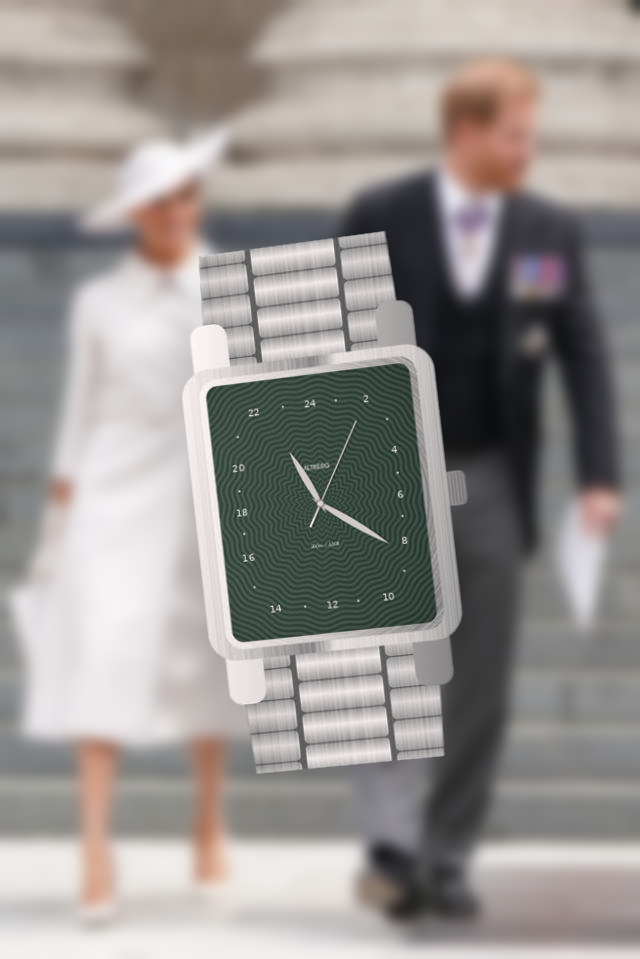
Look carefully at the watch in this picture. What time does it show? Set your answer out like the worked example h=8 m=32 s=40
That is h=22 m=21 s=5
